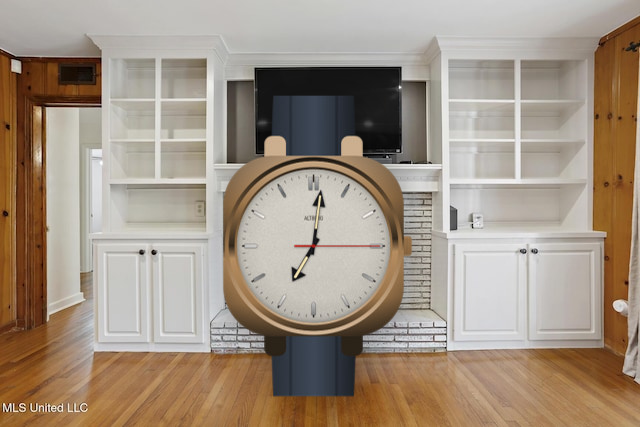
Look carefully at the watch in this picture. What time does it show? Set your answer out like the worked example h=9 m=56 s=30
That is h=7 m=1 s=15
